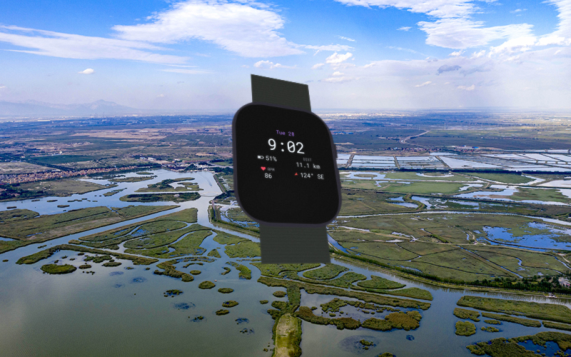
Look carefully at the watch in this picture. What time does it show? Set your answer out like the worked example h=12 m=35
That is h=9 m=2
